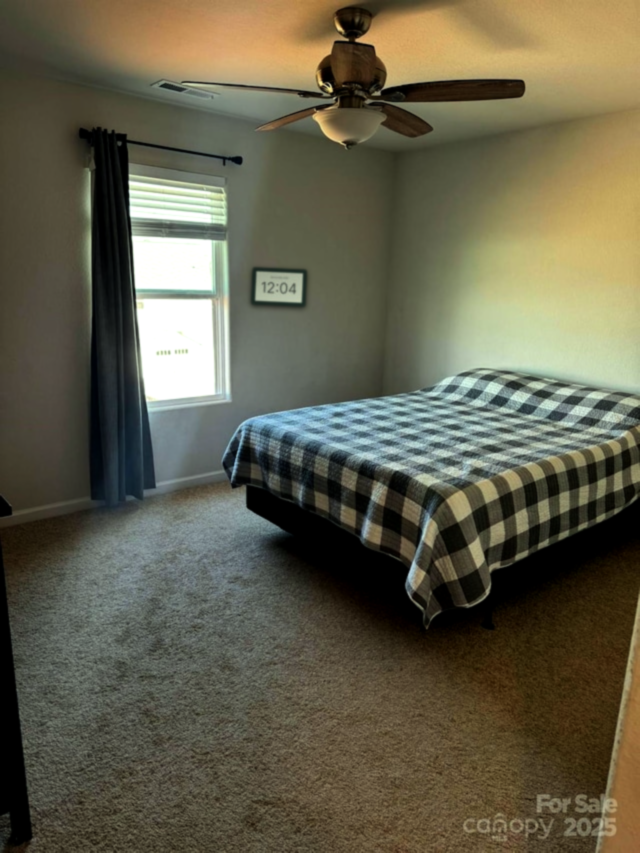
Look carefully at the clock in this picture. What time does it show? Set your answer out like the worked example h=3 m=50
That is h=12 m=4
